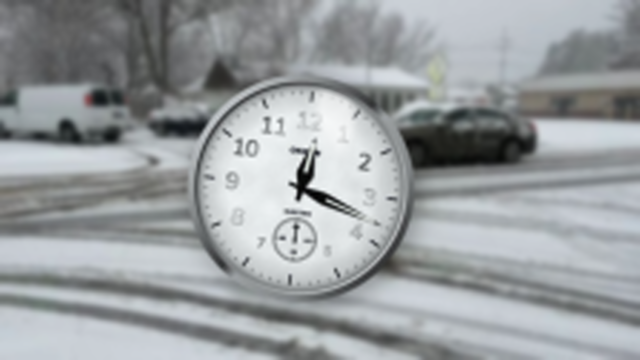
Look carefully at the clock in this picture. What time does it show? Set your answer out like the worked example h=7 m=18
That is h=12 m=18
